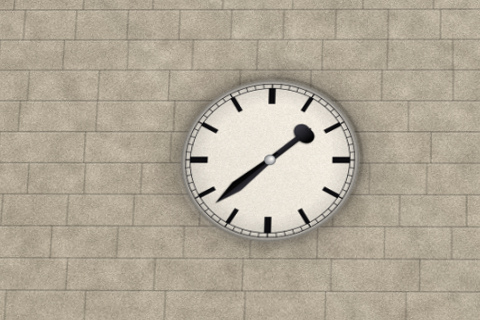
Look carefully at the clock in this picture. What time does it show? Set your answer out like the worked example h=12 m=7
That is h=1 m=38
